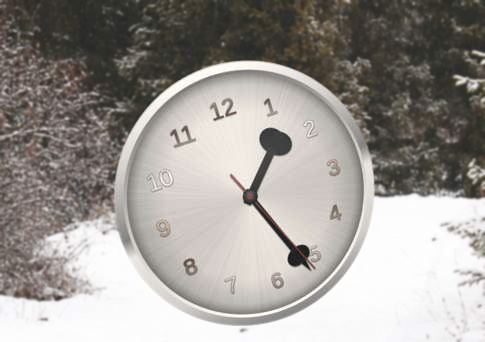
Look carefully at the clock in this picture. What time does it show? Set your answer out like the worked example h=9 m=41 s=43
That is h=1 m=26 s=26
